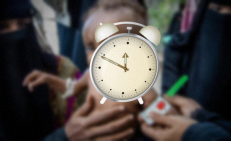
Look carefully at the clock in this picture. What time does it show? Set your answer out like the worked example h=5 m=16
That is h=11 m=49
